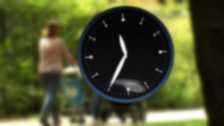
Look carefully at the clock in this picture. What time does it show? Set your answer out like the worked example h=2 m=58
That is h=11 m=35
